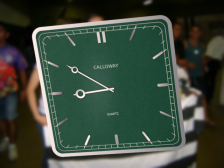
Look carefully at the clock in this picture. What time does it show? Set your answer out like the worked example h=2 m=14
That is h=8 m=51
